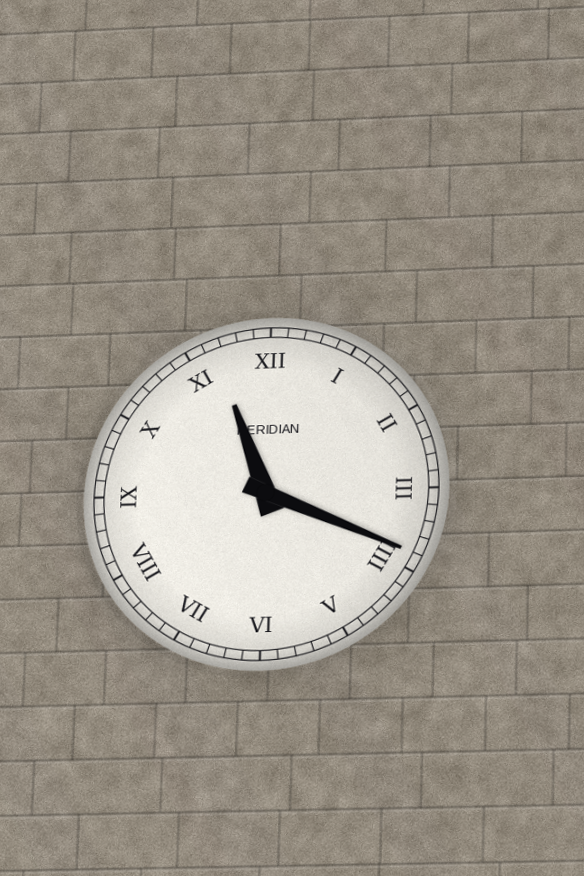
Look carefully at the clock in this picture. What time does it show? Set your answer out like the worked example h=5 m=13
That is h=11 m=19
